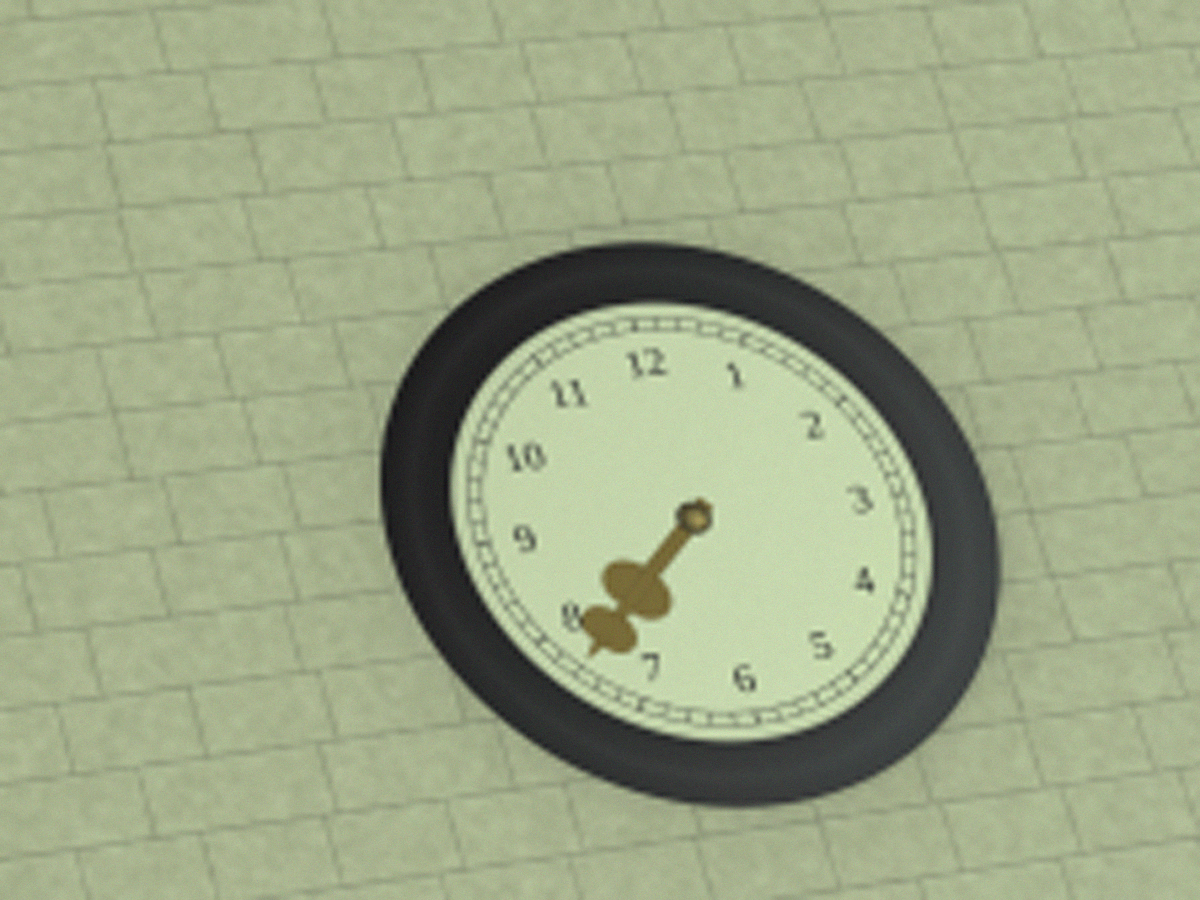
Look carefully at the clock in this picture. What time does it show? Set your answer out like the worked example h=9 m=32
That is h=7 m=38
